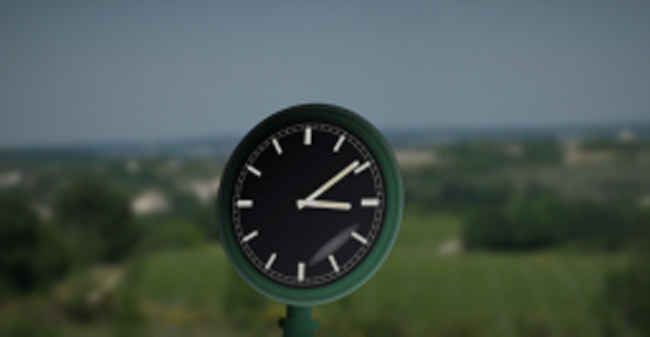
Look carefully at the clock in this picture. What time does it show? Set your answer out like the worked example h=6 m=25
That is h=3 m=9
